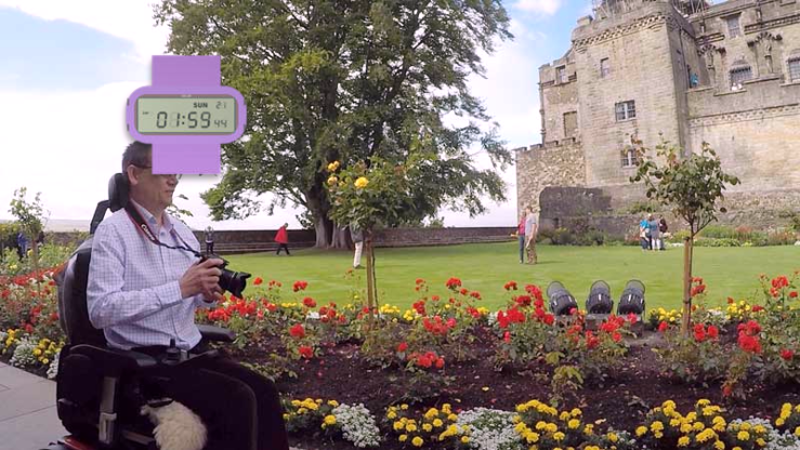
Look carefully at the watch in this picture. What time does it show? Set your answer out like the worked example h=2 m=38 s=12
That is h=1 m=59 s=44
